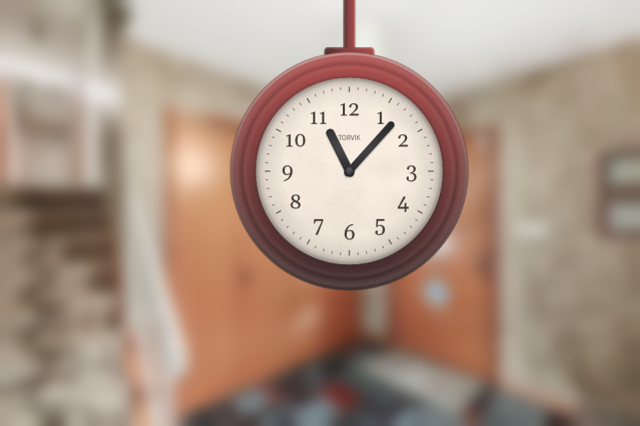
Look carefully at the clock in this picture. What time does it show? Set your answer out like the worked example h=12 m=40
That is h=11 m=7
